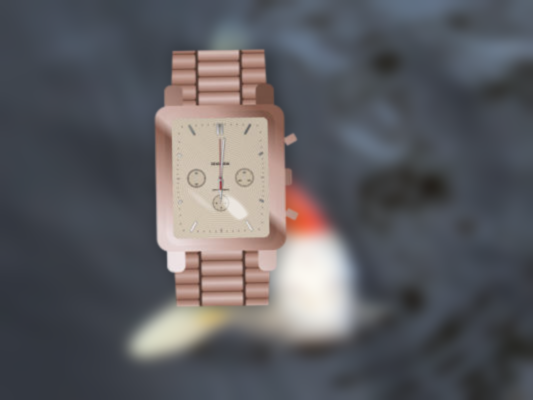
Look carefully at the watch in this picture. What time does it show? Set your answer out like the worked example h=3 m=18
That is h=6 m=1
